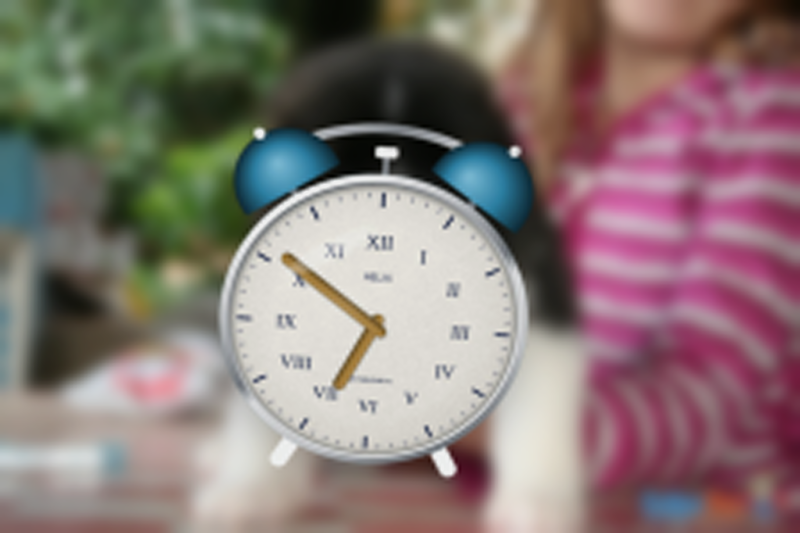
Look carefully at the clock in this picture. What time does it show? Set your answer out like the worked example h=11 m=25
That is h=6 m=51
